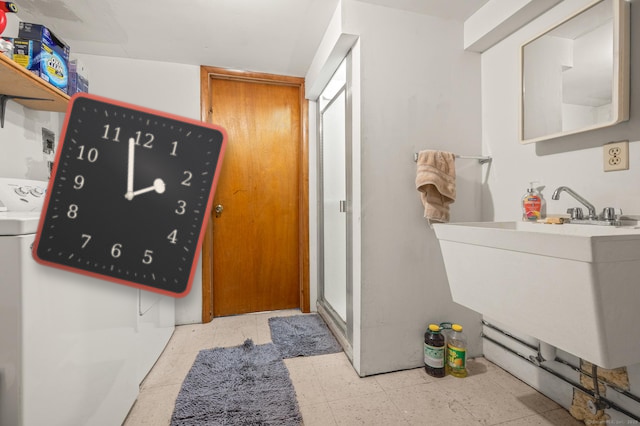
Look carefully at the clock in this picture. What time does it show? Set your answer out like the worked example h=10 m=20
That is h=1 m=58
